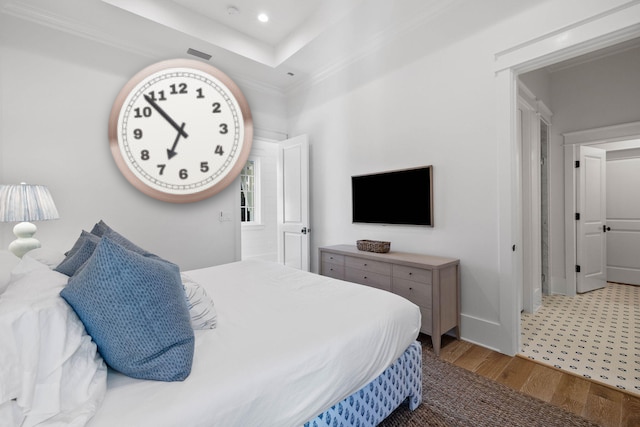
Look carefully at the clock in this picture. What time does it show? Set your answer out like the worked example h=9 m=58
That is h=6 m=53
